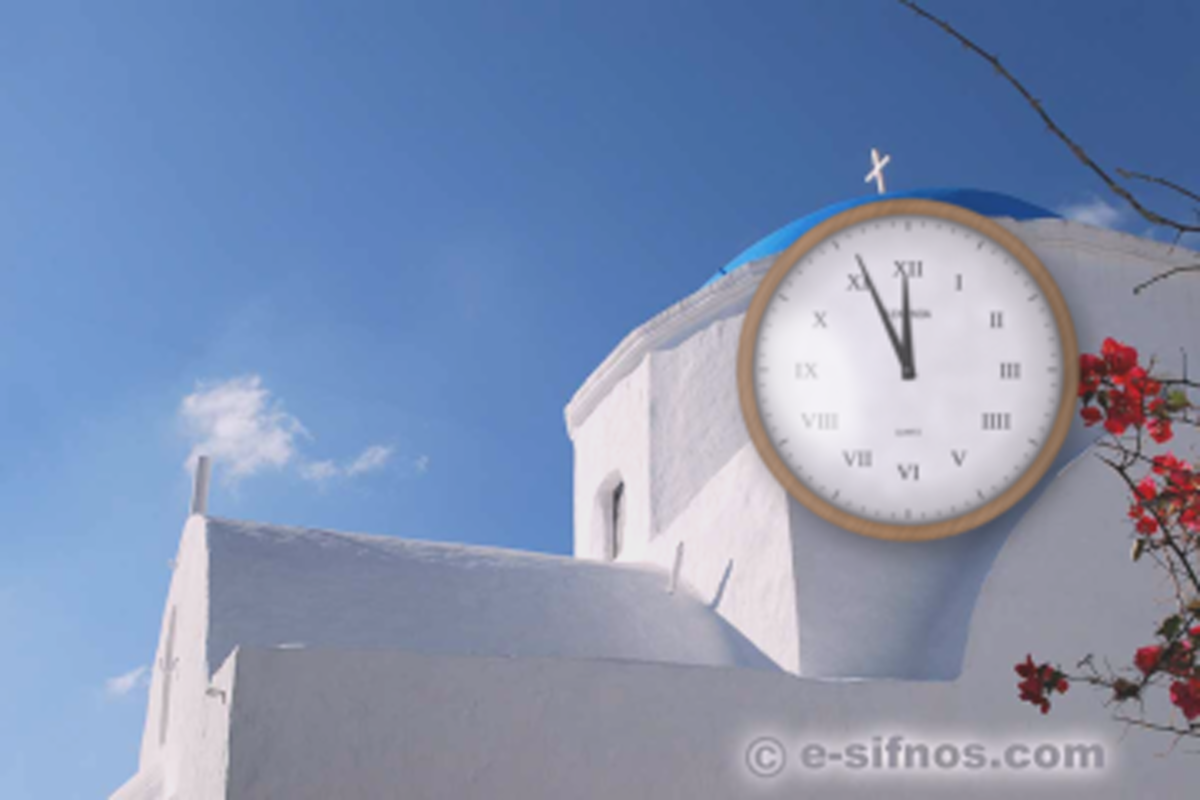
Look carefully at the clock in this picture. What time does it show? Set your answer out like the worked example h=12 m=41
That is h=11 m=56
